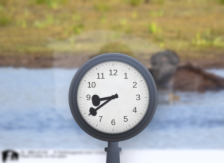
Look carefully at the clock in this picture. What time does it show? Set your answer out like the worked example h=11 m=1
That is h=8 m=39
